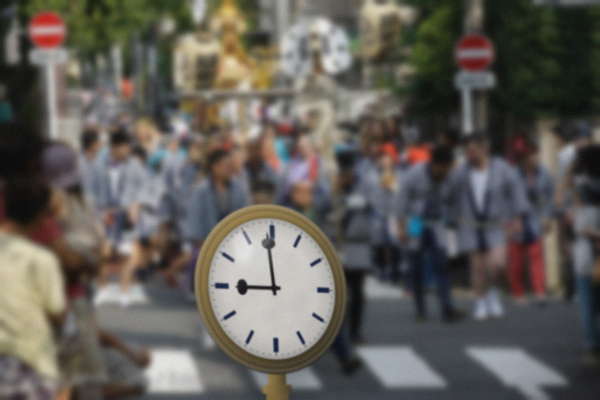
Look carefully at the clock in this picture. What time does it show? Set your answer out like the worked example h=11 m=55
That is h=8 m=59
